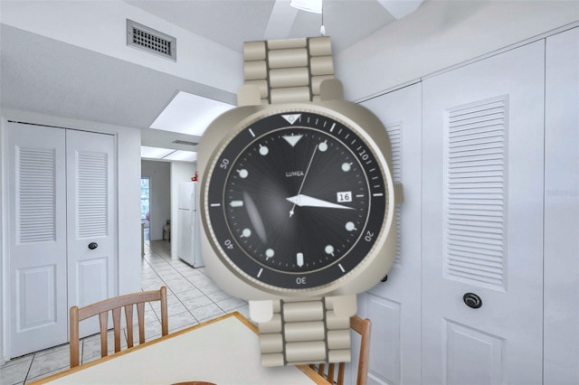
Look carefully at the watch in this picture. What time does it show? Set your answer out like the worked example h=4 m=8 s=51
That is h=3 m=17 s=4
